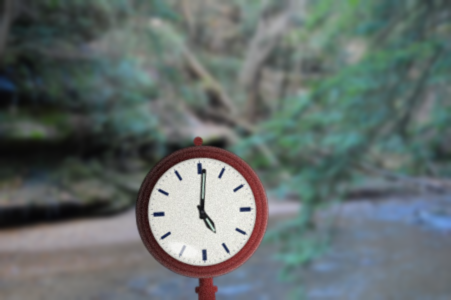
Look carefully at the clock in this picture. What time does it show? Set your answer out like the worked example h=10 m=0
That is h=5 m=1
